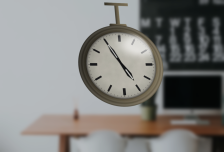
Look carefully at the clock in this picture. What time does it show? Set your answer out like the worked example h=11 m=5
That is h=4 m=55
